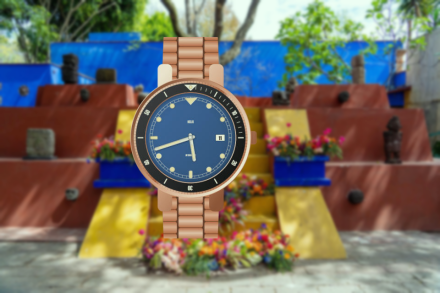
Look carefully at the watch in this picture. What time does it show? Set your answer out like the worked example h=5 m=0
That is h=5 m=42
